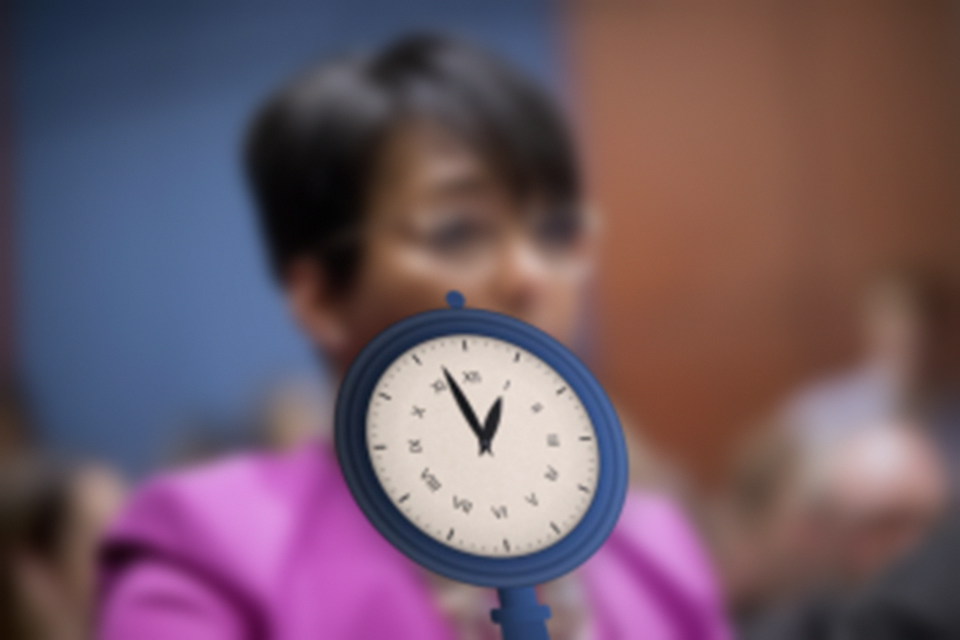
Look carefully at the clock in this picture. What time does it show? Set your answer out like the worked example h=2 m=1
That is h=12 m=57
